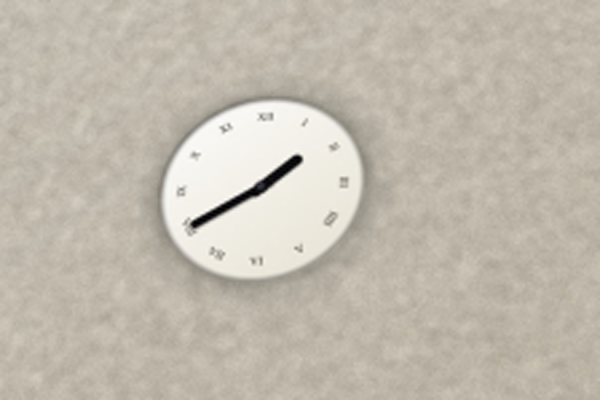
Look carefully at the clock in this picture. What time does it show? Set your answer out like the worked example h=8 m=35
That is h=1 m=40
